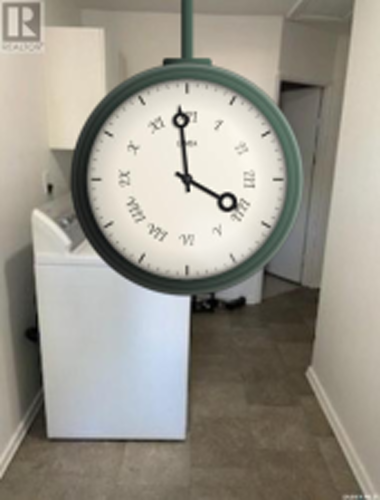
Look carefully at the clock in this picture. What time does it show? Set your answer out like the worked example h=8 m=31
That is h=3 m=59
